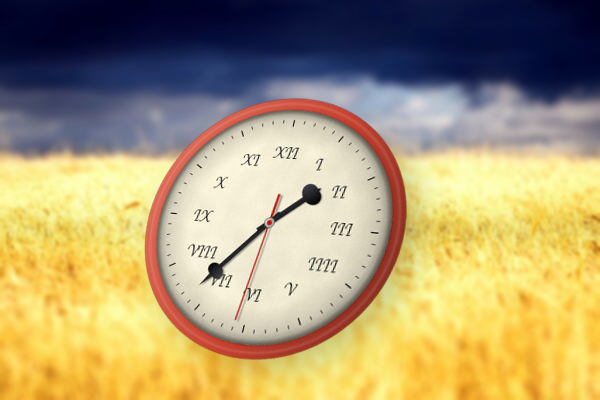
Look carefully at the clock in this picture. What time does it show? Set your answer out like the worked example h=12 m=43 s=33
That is h=1 m=36 s=31
